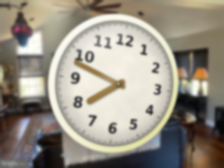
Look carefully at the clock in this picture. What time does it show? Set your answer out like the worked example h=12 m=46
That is h=7 m=48
